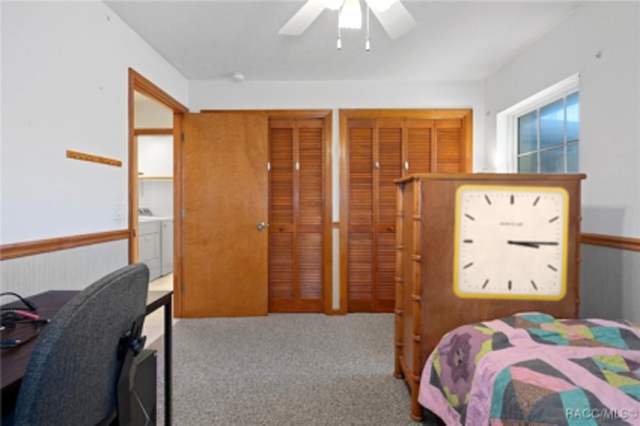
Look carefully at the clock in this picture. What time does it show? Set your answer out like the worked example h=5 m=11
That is h=3 m=15
